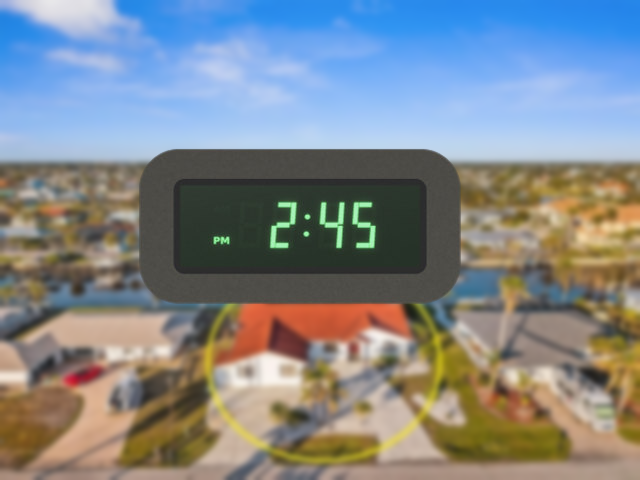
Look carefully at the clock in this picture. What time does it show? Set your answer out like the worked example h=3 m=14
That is h=2 m=45
